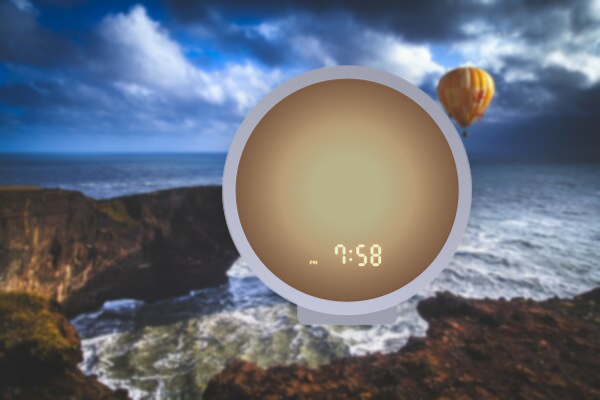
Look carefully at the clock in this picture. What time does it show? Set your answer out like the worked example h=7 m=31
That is h=7 m=58
